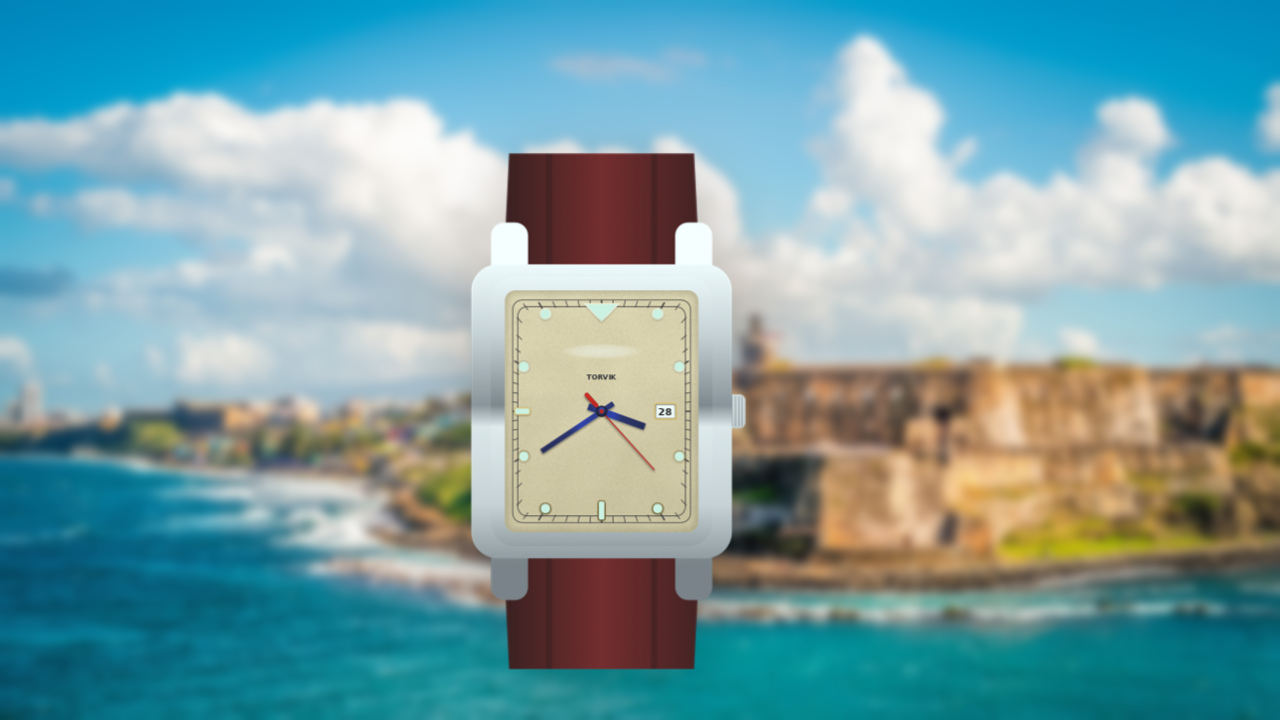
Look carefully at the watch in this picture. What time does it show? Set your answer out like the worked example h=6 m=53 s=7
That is h=3 m=39 s=23
